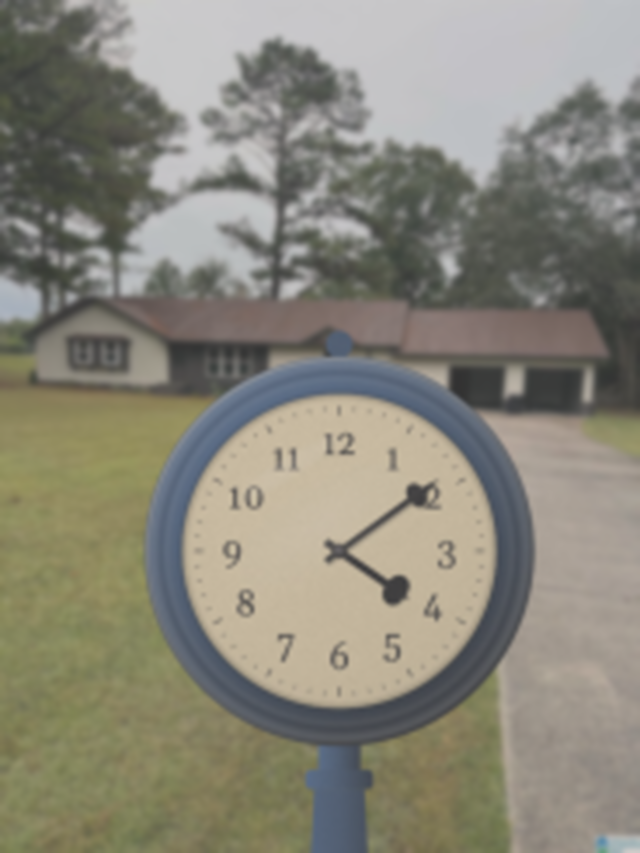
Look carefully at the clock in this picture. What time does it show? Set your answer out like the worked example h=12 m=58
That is h=4 m=9
